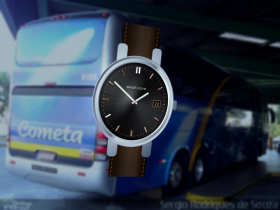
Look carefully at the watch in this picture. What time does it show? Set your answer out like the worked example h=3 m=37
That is h=1 m=51
